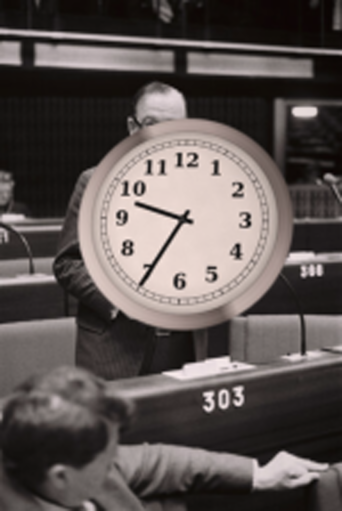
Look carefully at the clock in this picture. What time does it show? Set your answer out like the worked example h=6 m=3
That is h=9 m=35
